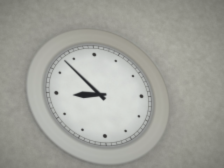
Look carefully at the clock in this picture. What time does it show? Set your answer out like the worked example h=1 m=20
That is h=8 m=53
